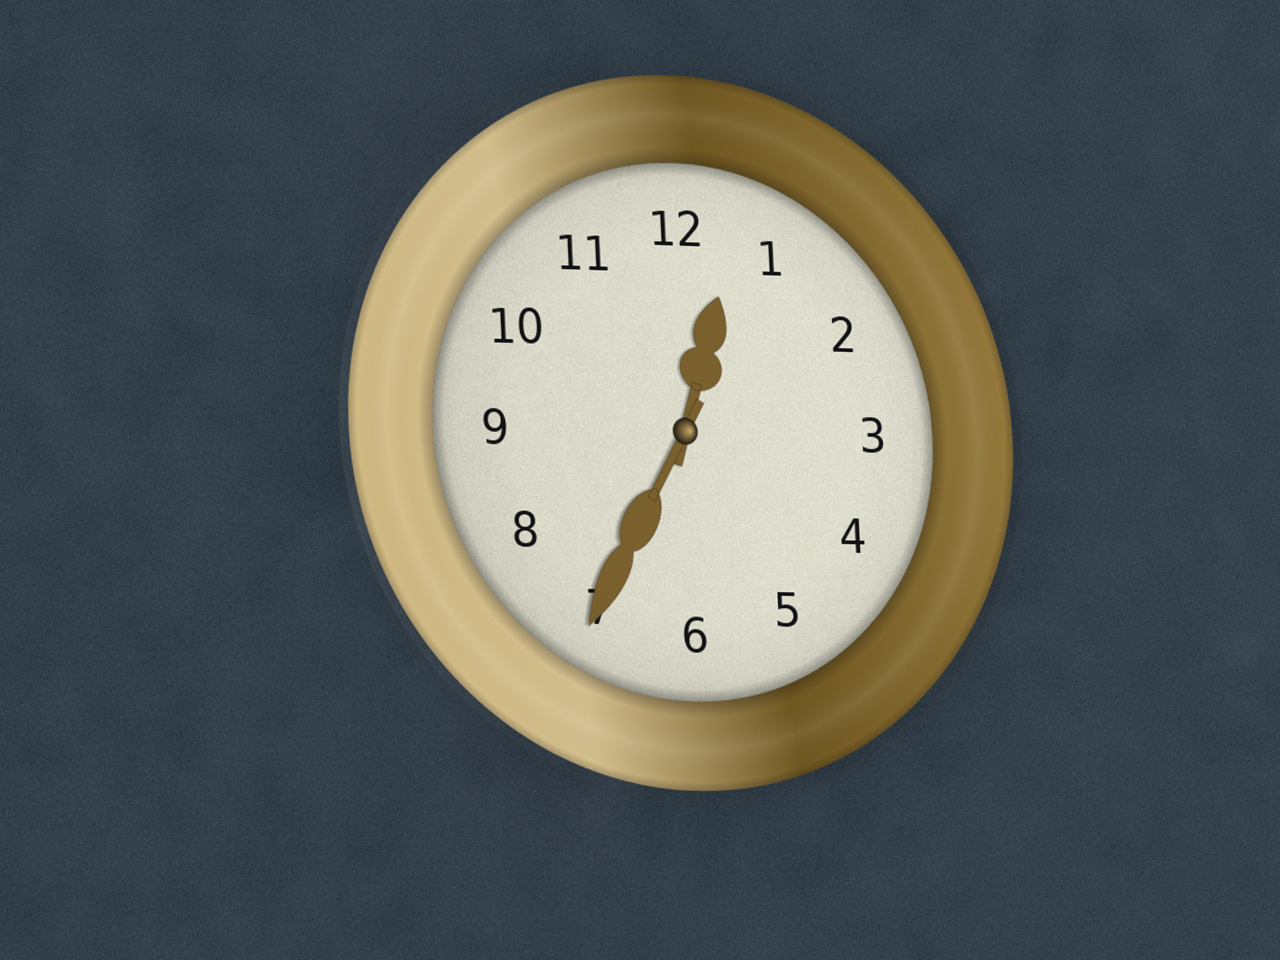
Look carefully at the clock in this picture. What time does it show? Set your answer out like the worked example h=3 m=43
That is h=12 m=35
